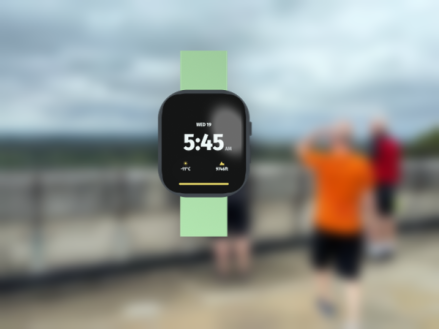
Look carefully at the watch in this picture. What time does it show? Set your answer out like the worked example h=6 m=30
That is h=5 m=45
